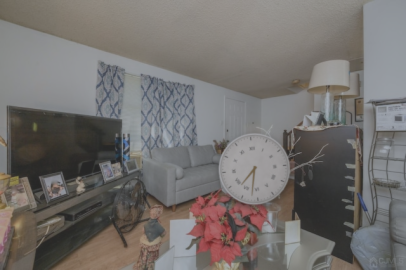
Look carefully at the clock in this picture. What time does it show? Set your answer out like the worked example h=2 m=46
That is h=7 m=32
